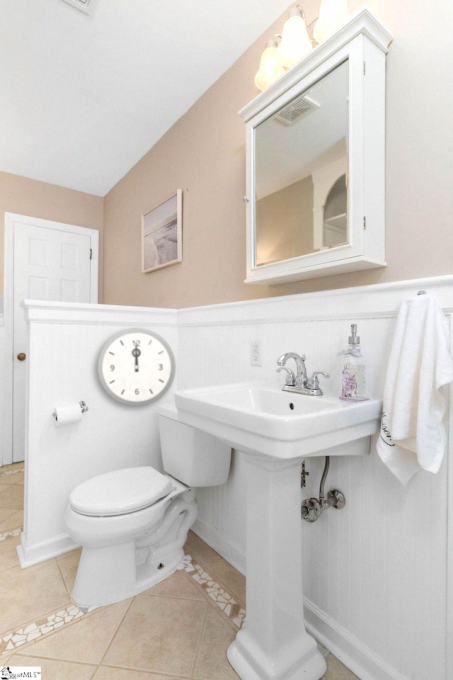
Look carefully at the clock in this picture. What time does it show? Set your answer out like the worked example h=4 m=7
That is h=12 m=0
